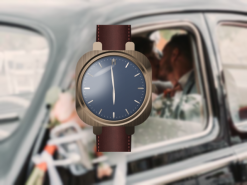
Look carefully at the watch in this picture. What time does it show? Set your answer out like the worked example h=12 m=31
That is h=5 m=59
